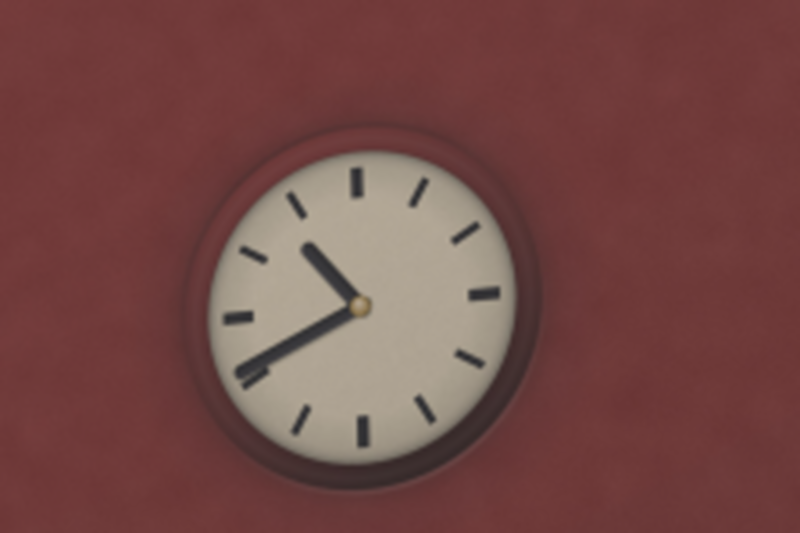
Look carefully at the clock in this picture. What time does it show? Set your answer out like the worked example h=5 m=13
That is h=10 m=41
